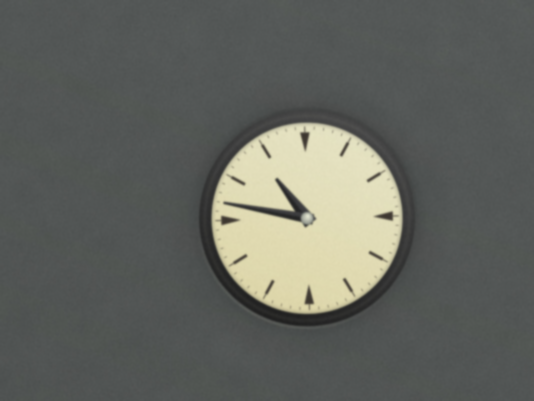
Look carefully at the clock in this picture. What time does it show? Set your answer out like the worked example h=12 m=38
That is h=10 m=47
